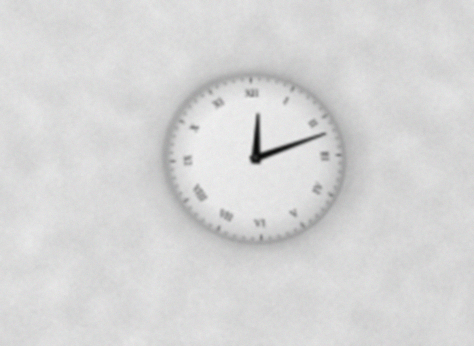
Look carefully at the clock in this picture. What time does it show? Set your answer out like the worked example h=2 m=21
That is h=12 m=12
